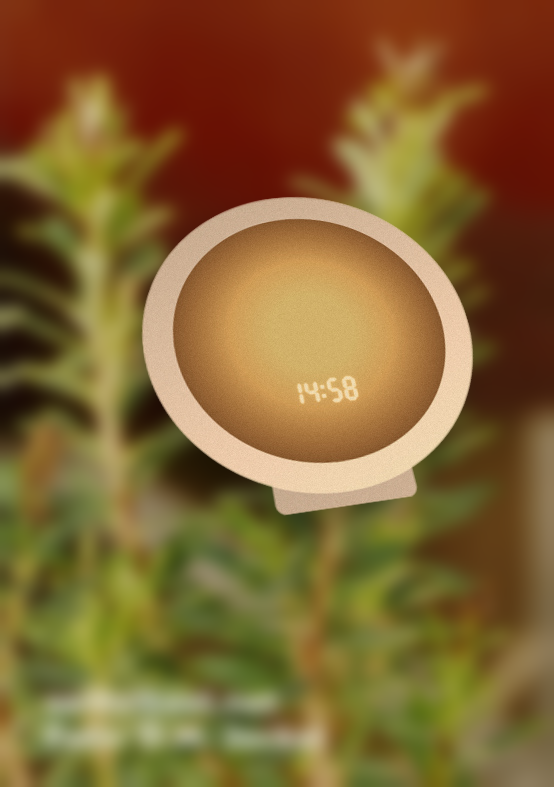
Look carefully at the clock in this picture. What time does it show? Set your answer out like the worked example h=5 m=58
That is h=14 m=58
